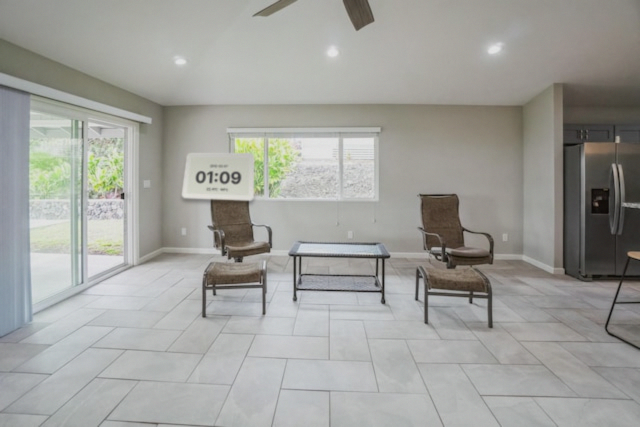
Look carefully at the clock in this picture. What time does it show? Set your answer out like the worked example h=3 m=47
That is h=1 m=9
